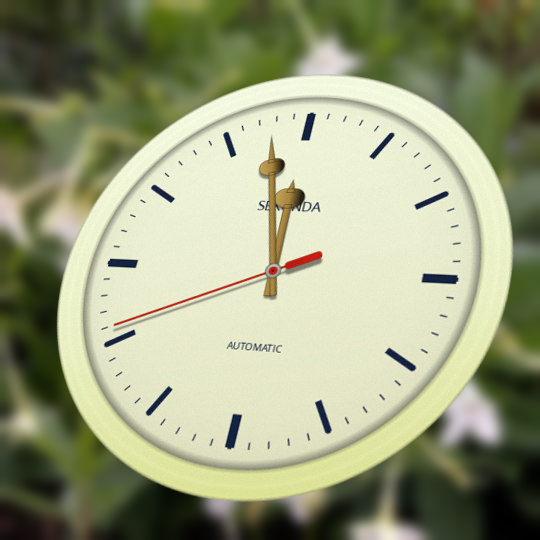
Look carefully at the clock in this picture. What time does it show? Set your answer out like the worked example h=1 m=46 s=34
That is h=11 m=57 s=41
